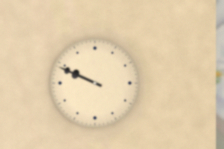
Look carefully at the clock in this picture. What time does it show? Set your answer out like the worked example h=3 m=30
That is h=9 m=49
